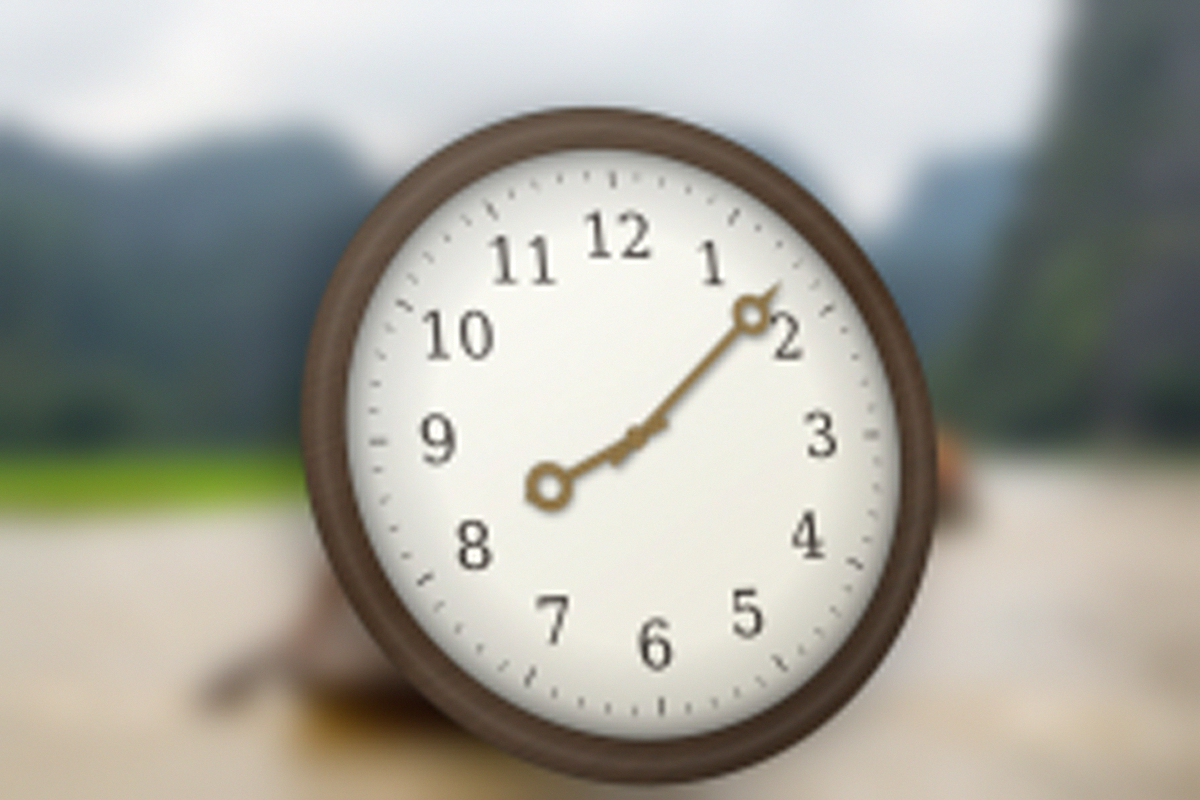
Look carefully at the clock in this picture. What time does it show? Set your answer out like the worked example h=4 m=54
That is h=8 m=8
